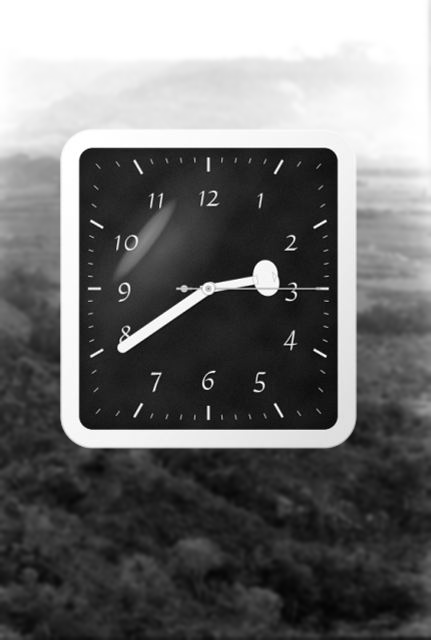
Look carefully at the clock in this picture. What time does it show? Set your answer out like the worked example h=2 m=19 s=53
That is h=2 m=39 s=15
